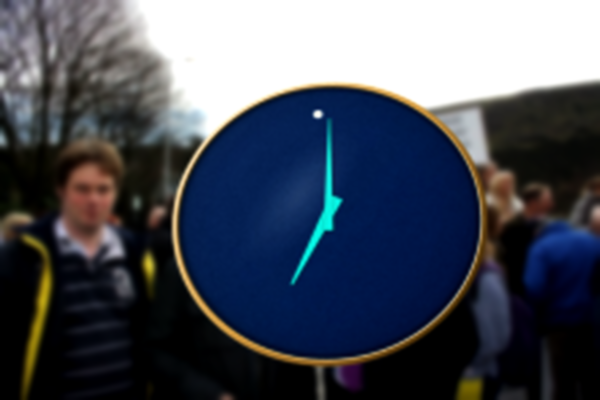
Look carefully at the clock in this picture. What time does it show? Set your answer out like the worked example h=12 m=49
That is h=7 m=1
